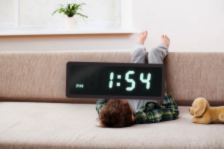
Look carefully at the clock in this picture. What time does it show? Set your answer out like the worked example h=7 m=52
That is h=1 m=54
